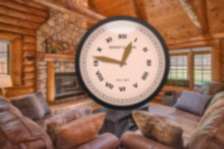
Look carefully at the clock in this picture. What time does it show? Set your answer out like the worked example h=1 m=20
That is h=12 m=47
